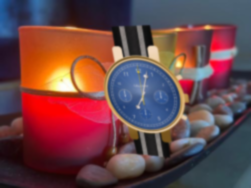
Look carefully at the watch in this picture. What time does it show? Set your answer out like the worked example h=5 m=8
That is h=7 m=3
